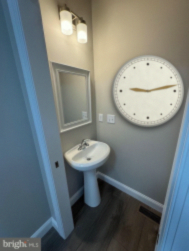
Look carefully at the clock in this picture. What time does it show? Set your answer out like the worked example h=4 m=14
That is h=9 m=13
